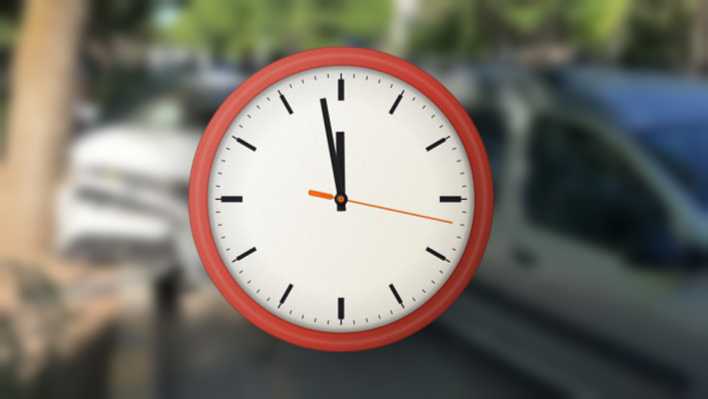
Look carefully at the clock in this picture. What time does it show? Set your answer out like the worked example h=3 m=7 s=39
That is h=11 m=58 s=17
